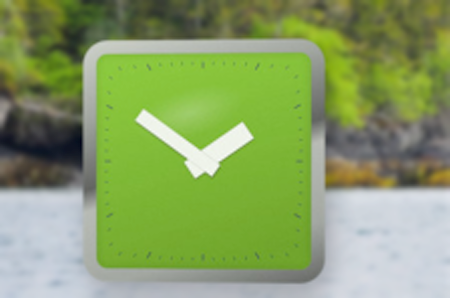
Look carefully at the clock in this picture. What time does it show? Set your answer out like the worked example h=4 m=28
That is h=1 m=51
